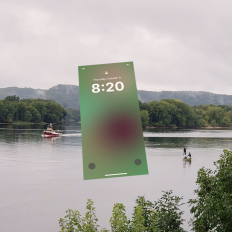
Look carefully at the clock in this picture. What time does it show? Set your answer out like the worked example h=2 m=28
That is h=8 m=20
